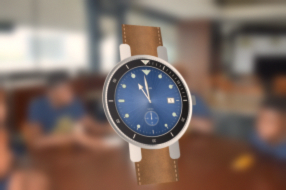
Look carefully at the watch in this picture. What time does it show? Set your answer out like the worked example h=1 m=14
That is h=10 m=59
